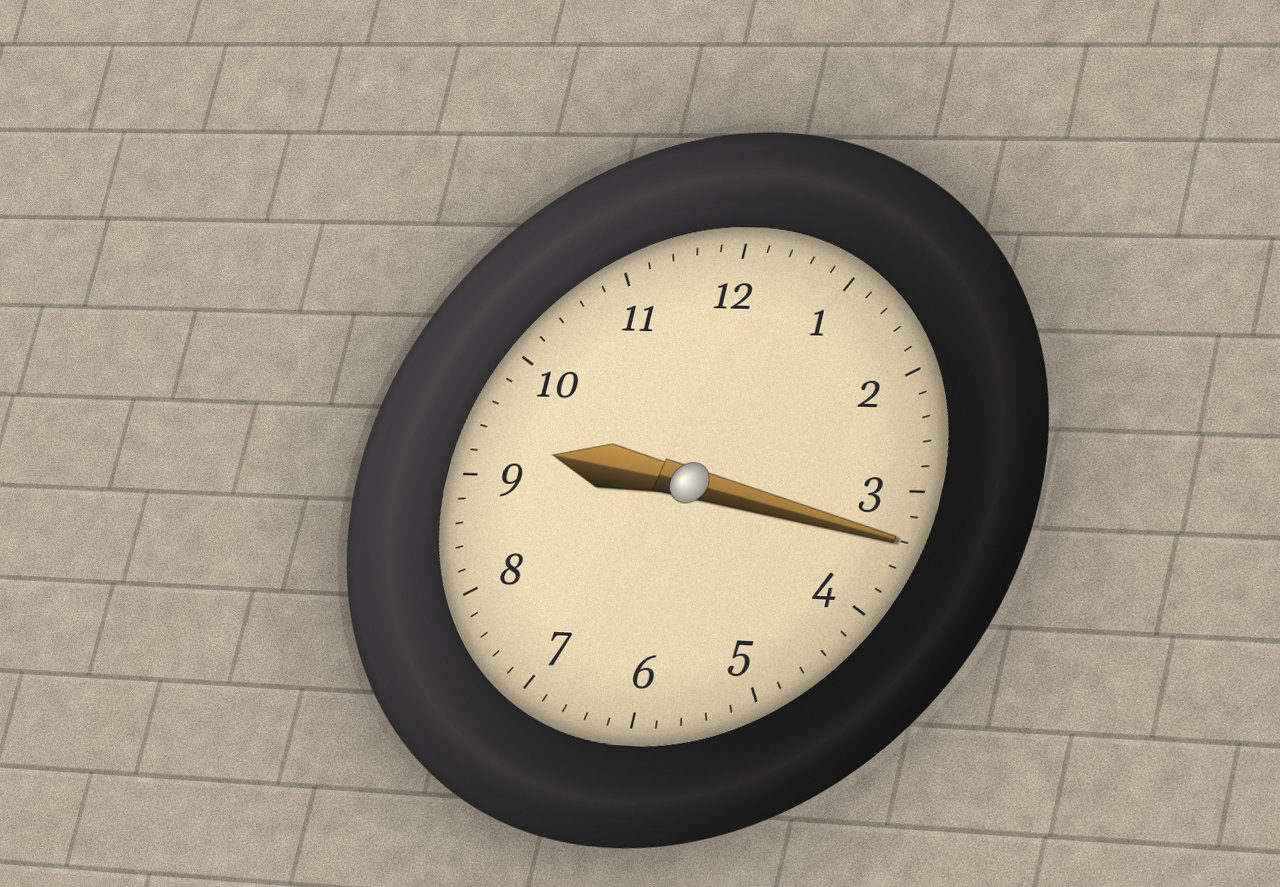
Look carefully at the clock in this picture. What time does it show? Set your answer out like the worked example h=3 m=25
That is h=9 m=17
